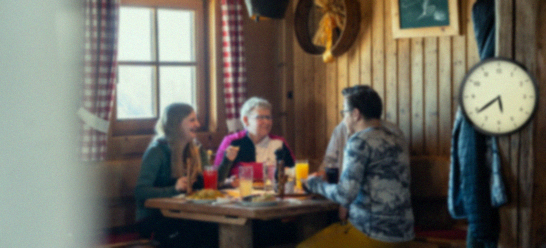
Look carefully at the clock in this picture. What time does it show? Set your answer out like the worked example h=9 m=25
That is h=5 m=39
